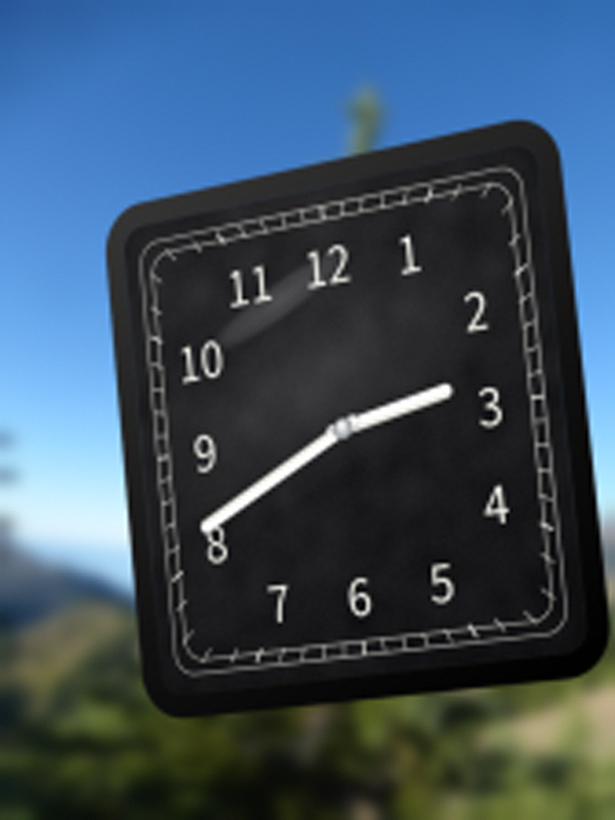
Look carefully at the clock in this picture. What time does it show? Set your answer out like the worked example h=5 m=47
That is h=2 m=41
